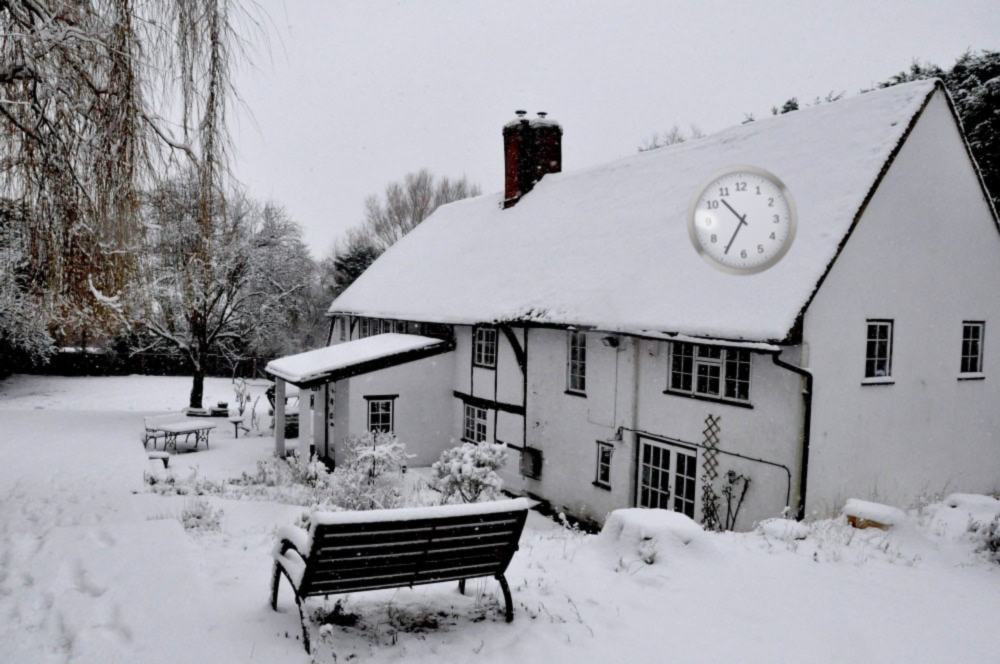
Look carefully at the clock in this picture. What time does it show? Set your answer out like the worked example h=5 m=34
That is h=10 m=35
